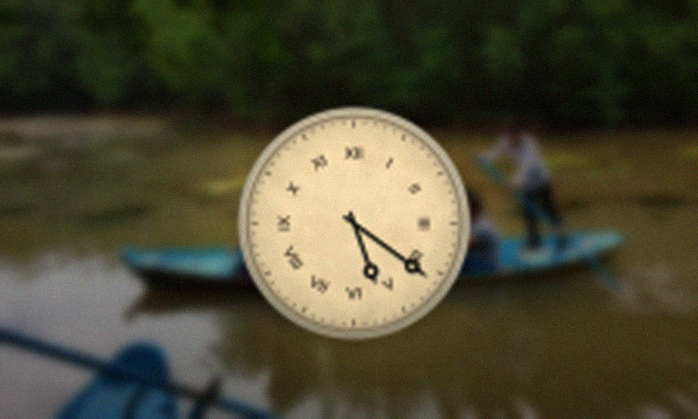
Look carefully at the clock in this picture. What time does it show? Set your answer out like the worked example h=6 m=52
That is h=5 m=21
